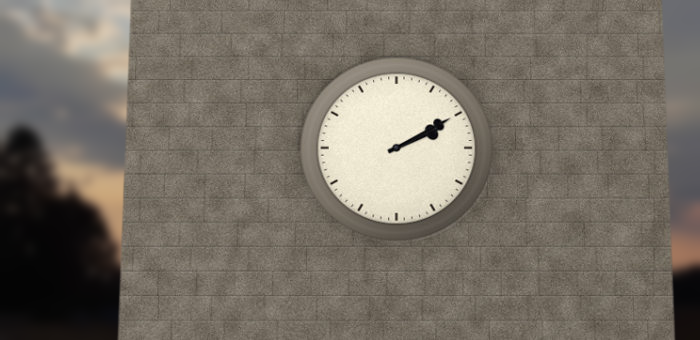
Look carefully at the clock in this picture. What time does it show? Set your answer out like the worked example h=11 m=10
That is h=2 m=10
